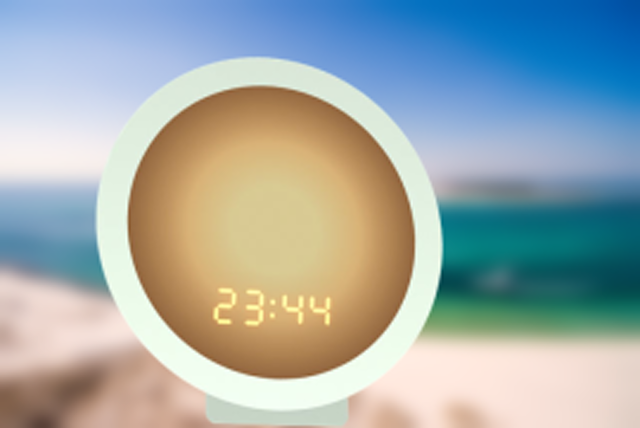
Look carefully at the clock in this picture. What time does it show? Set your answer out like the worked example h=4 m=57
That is h=23 m=44
